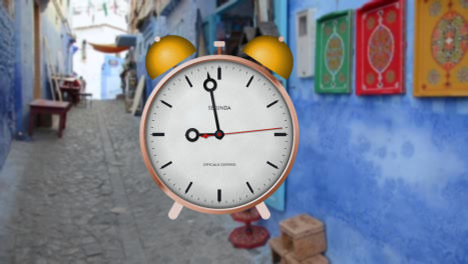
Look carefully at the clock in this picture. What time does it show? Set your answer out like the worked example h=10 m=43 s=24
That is h=8 m=58 s=14
